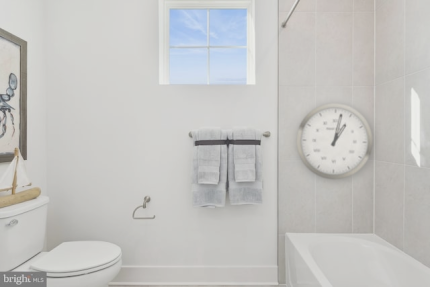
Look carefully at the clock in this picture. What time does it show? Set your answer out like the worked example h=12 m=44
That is h=1 m=2
